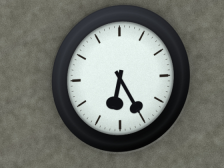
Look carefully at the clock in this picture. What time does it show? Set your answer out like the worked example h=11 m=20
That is h=6 m=25
